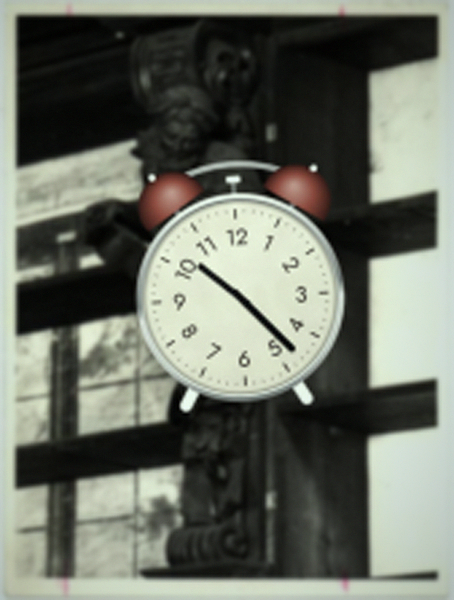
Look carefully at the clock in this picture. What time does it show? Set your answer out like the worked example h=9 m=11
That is h=10 m=23
